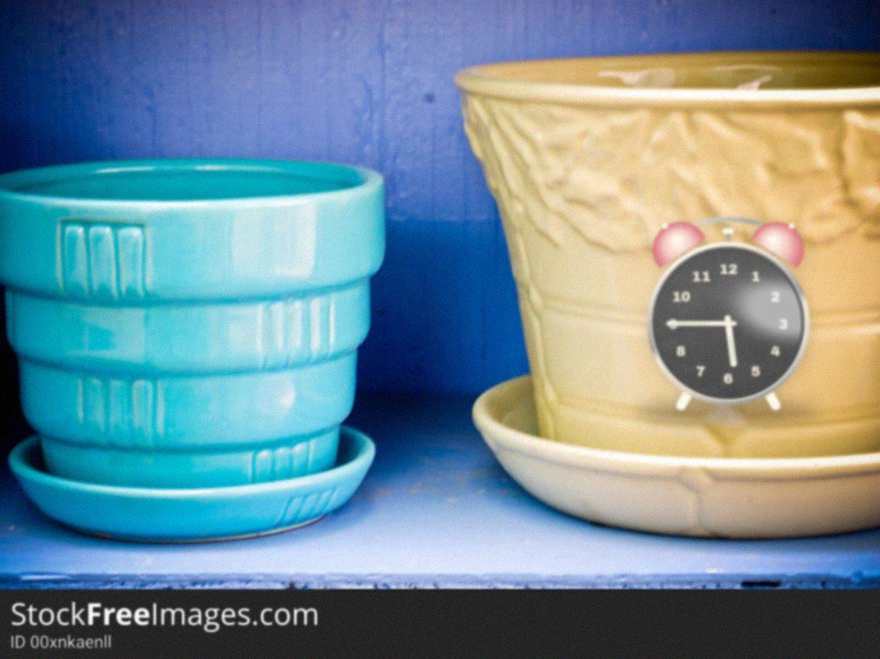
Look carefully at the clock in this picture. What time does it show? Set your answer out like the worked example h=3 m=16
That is h=5 m=45
